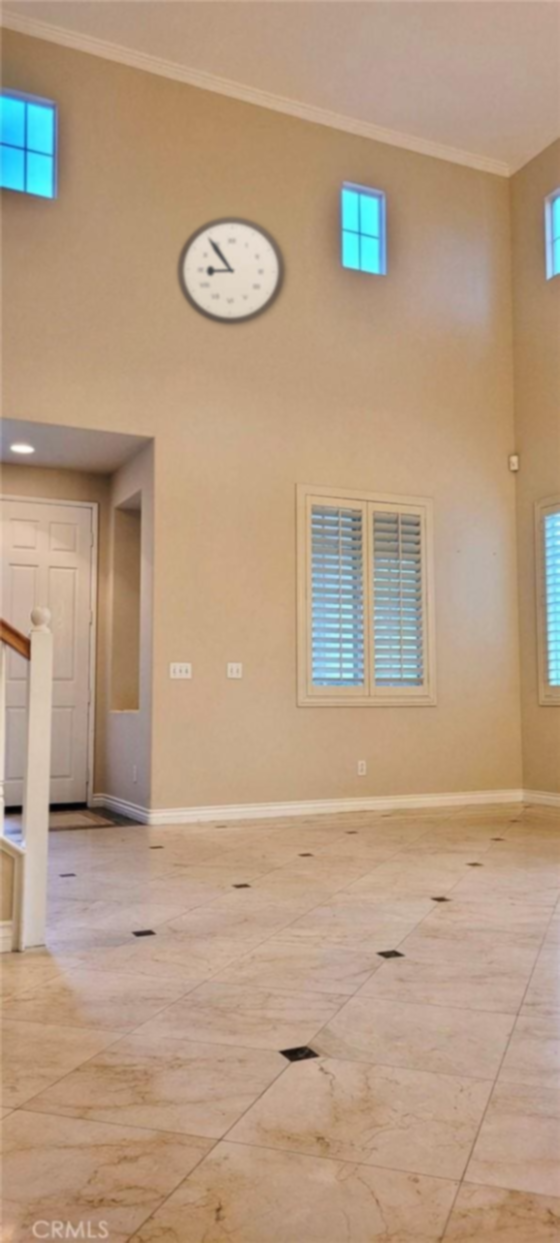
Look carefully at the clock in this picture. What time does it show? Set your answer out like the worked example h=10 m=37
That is h=8 m=54
